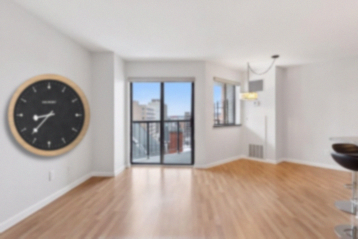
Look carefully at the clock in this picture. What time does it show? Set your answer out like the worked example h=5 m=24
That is h=8 m=37
